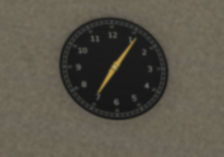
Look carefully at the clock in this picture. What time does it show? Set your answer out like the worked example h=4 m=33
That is h=7 m=6
